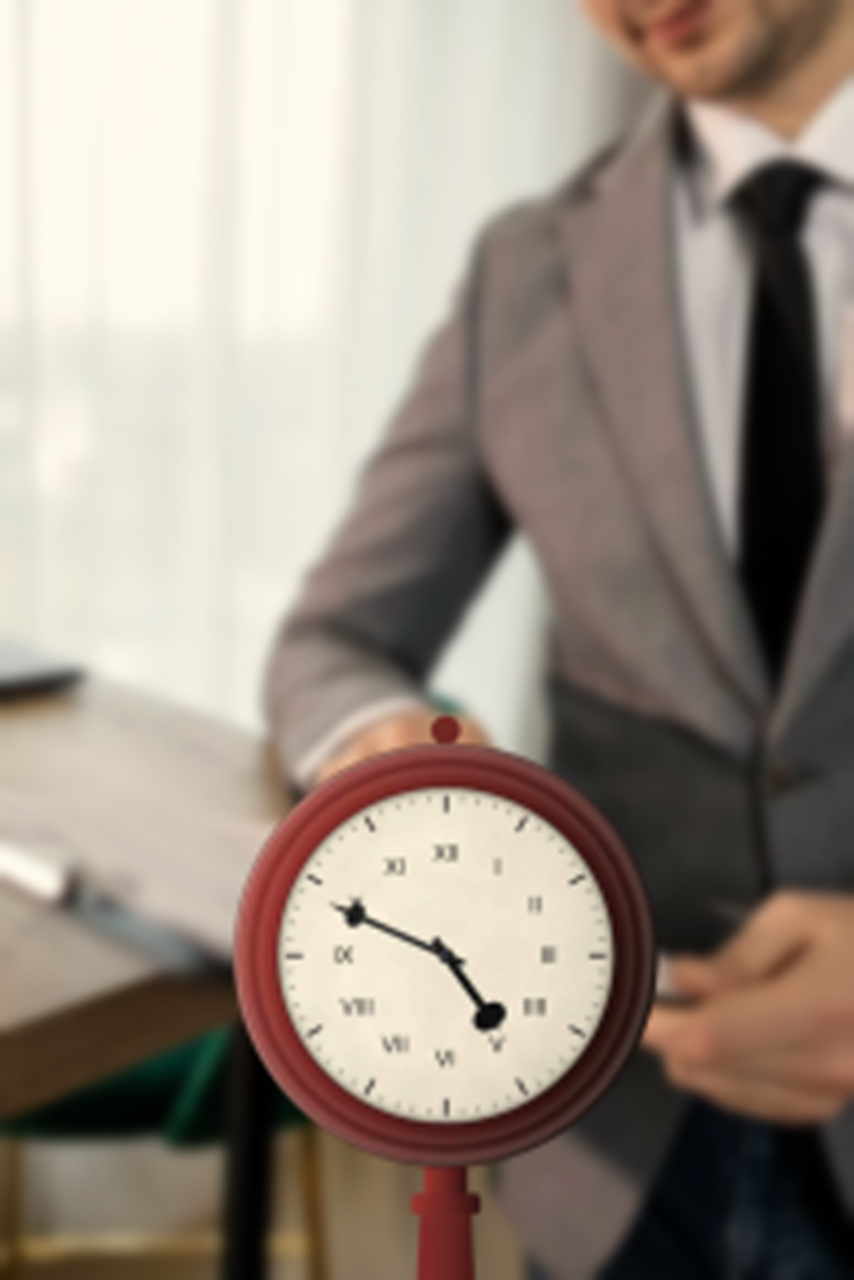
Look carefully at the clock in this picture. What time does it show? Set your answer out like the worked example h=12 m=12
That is h=4 m=49
